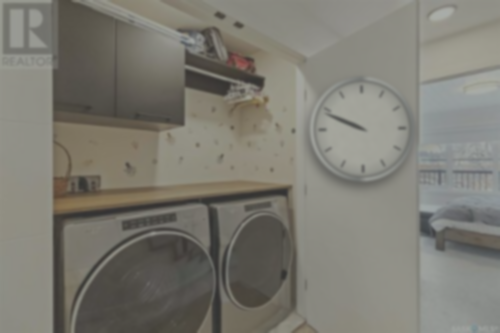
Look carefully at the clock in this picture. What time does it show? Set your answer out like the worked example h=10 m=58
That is h=9 m=49
